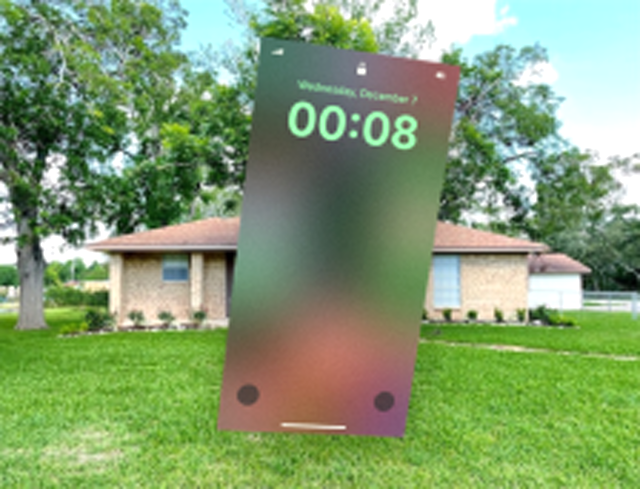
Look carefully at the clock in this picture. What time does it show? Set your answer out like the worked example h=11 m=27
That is h=0 m=8
